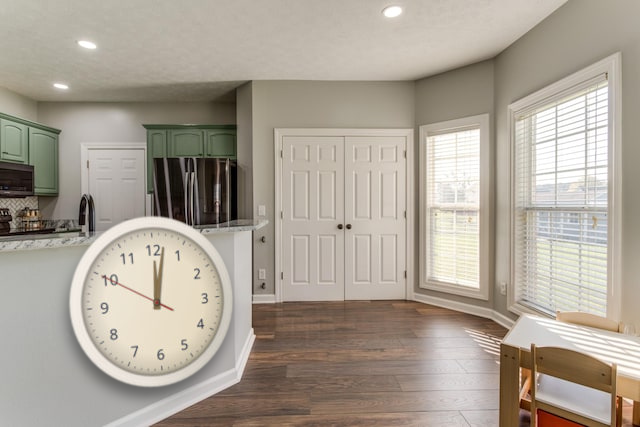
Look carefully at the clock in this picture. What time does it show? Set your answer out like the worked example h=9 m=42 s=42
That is h=12 m=1 s=50
